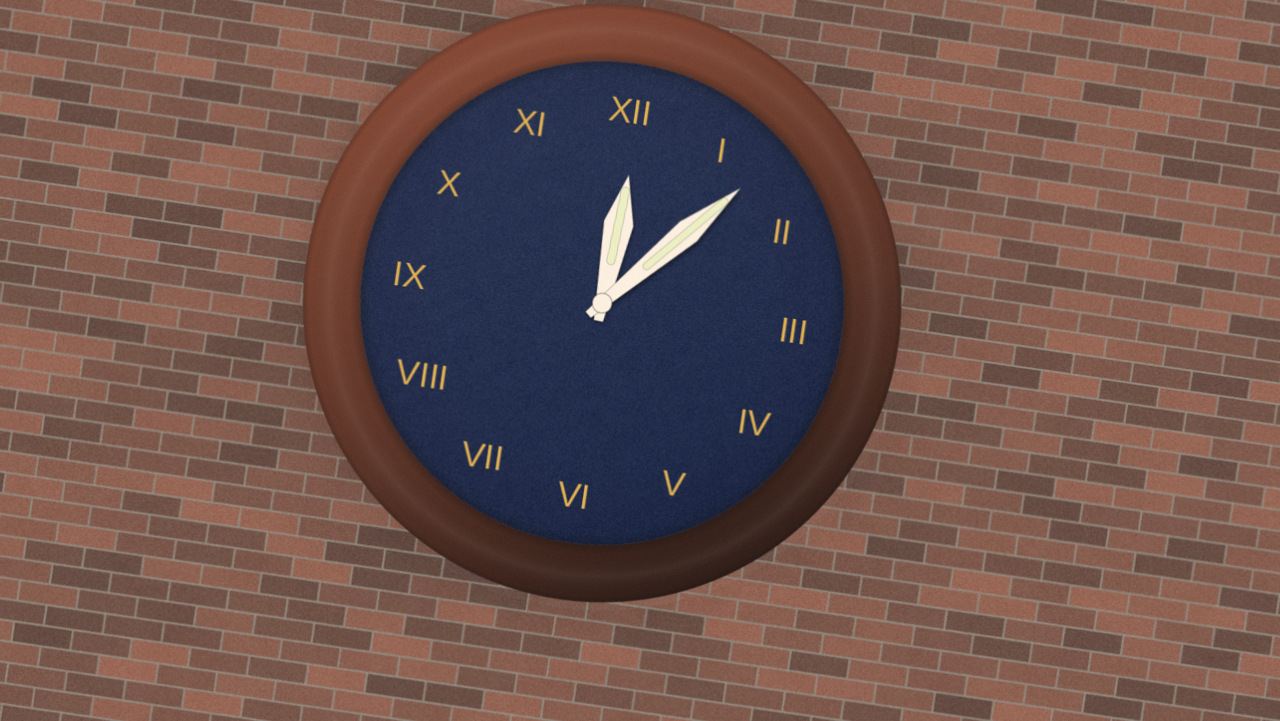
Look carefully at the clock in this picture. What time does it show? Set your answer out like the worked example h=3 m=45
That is h=12 m=7
